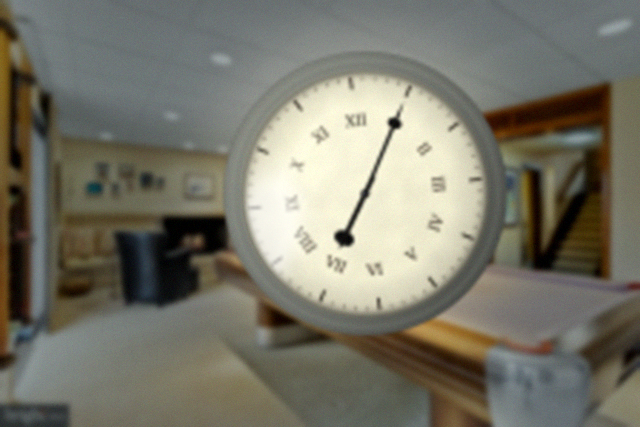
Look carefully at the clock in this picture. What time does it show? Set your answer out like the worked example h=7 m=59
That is h=7 m=5
